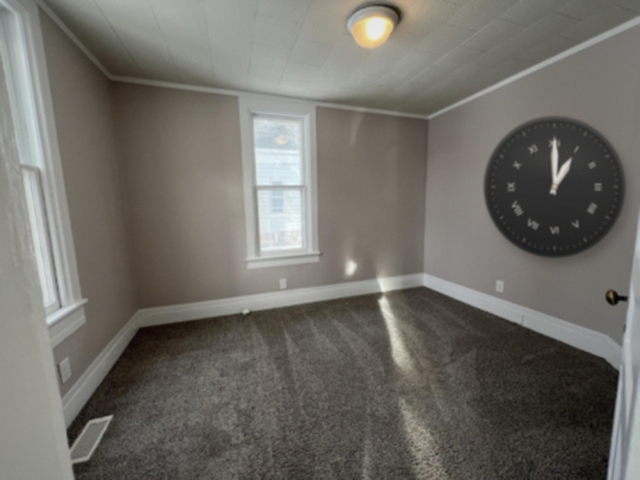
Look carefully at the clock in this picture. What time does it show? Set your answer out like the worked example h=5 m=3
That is h=1 m=0
